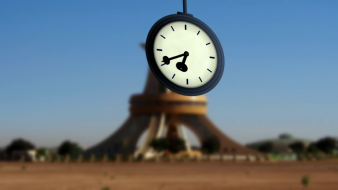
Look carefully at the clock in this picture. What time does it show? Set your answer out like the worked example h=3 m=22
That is h=6 m=41
